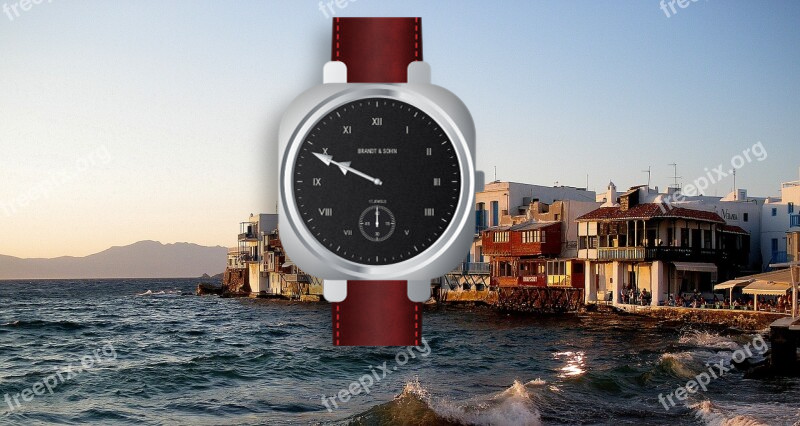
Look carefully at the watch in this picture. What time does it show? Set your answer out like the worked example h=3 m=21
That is h=9 m=49
